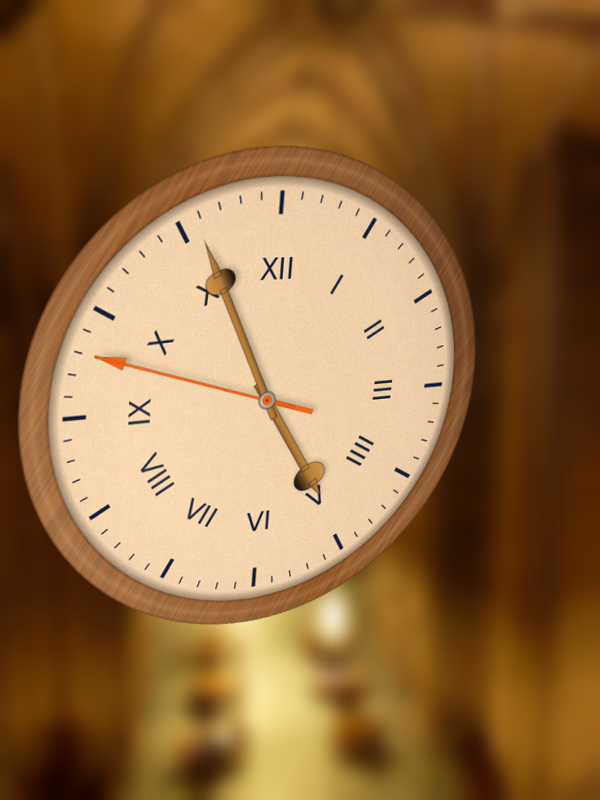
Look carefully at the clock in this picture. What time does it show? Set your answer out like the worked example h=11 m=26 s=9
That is h=4 m=55 s=48
